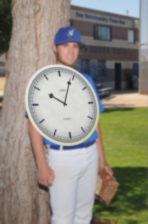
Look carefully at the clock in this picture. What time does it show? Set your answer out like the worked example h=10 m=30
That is h=10 m=4
